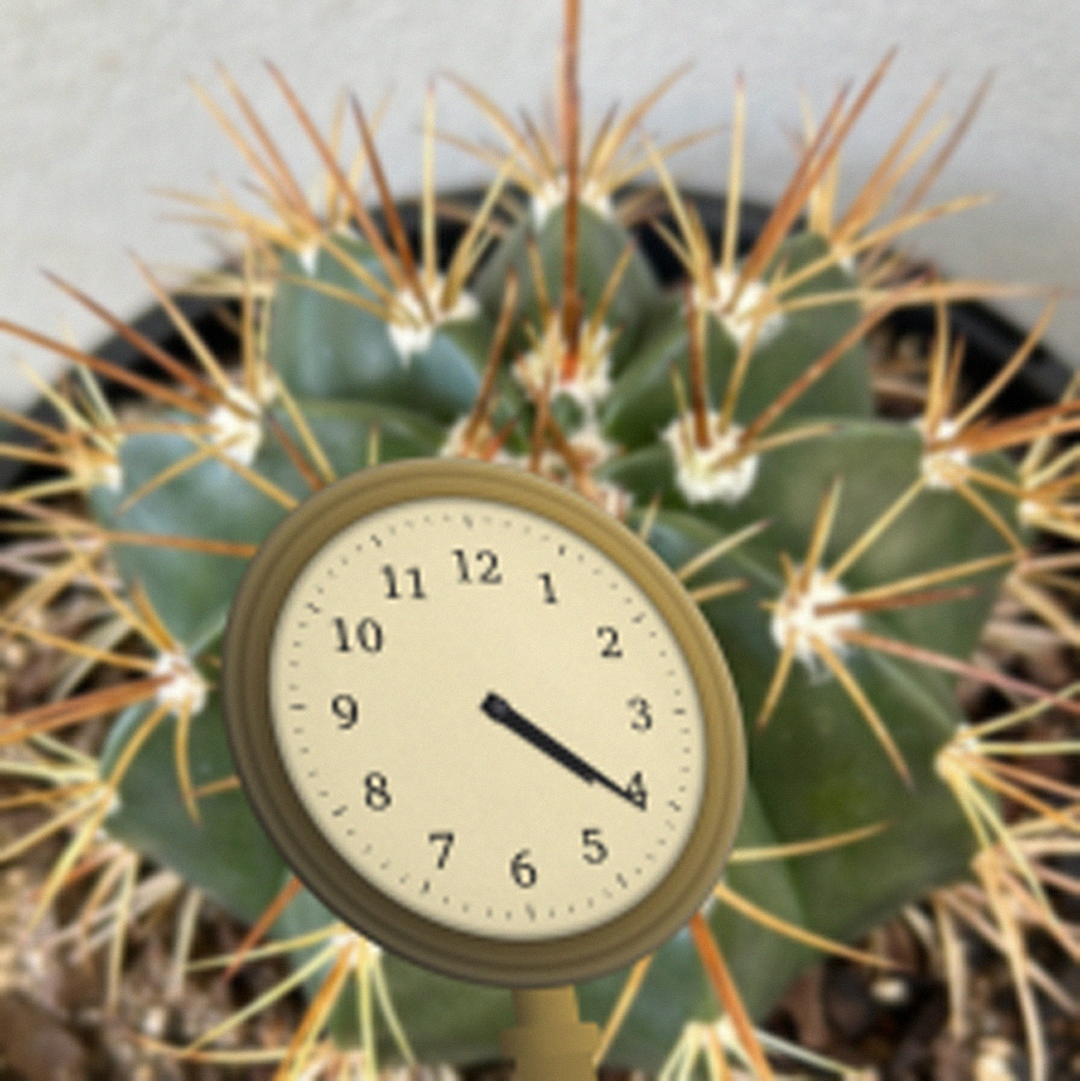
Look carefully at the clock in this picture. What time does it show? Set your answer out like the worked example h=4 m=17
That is h=4 m=21
